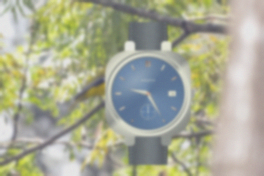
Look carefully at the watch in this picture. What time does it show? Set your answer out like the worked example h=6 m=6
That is h=9 m=25
